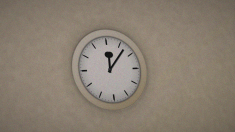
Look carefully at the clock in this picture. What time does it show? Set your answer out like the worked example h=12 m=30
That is h=12 m=7
